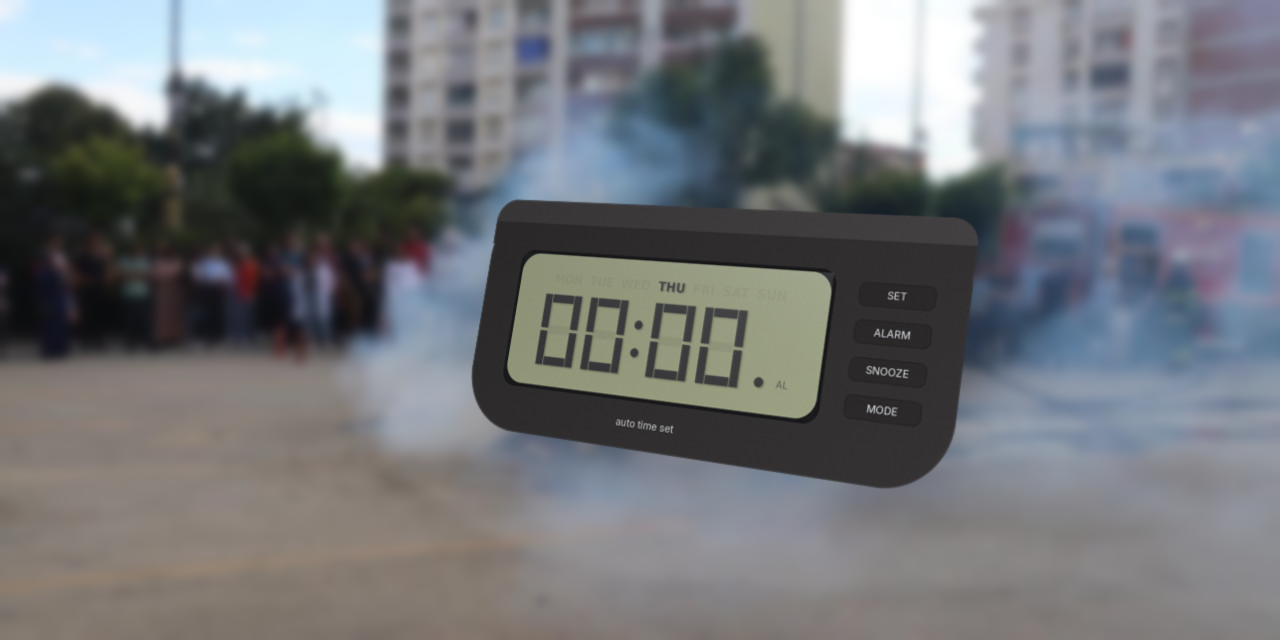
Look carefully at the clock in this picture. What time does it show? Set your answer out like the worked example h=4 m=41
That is h=0 m=0
